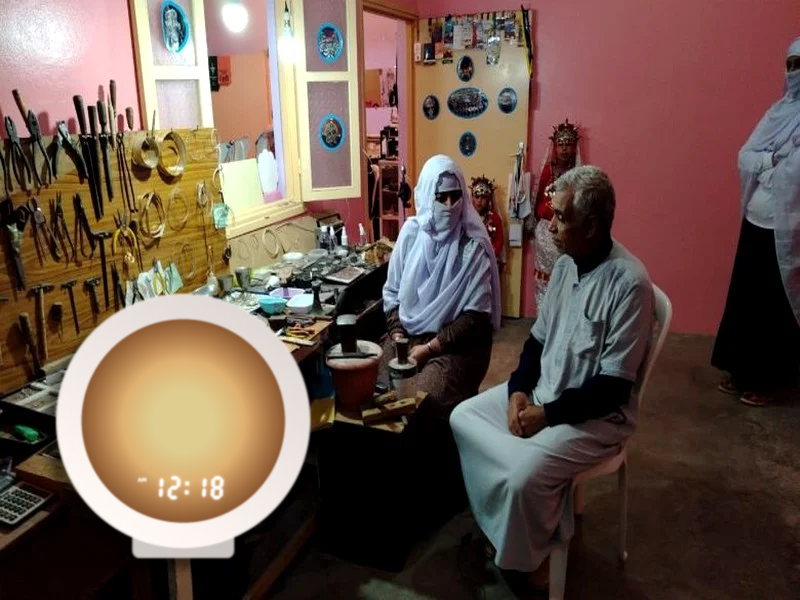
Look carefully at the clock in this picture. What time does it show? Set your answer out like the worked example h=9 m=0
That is h=12 m=18
